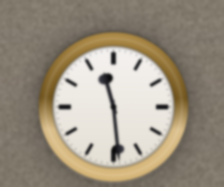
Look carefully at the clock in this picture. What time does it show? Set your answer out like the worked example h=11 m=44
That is h=11 m=29
